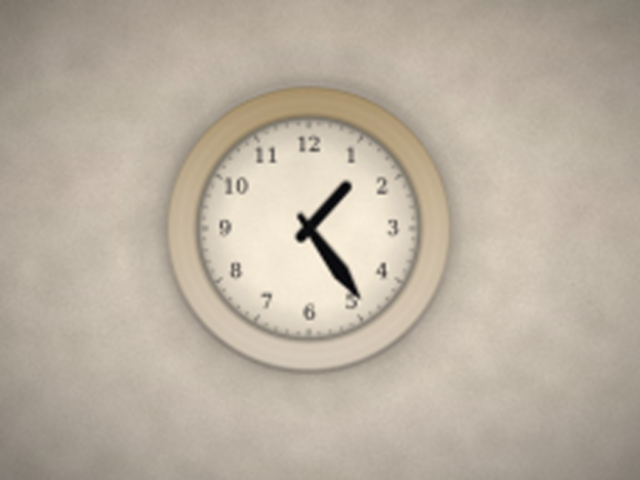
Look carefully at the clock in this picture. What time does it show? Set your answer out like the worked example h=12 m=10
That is h=1 m=24
